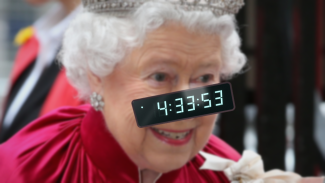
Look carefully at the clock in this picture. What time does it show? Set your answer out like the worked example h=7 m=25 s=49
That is h=4 m=33 s=53
